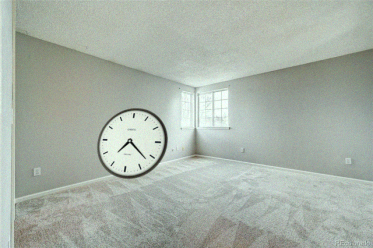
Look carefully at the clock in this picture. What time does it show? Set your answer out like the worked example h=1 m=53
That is h=7 m=22
